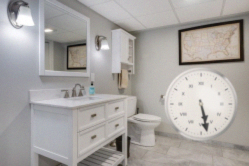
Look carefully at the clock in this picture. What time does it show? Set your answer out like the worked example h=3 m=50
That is h=5 m=28
